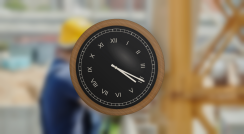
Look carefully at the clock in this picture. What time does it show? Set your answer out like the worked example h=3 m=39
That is h=4 m=20
